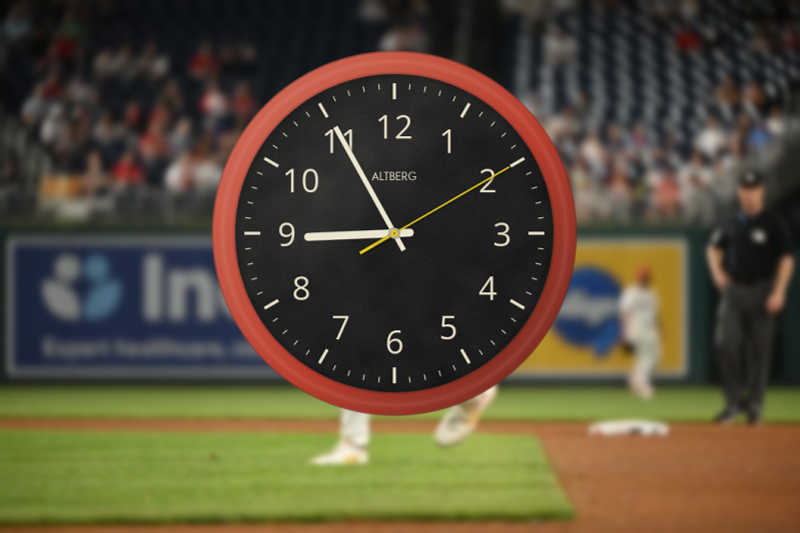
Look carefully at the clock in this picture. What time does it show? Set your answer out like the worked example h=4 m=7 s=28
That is h=8 m=55 s=10
